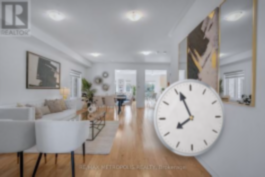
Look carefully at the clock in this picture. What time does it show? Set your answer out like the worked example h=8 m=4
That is h=7 m=56
